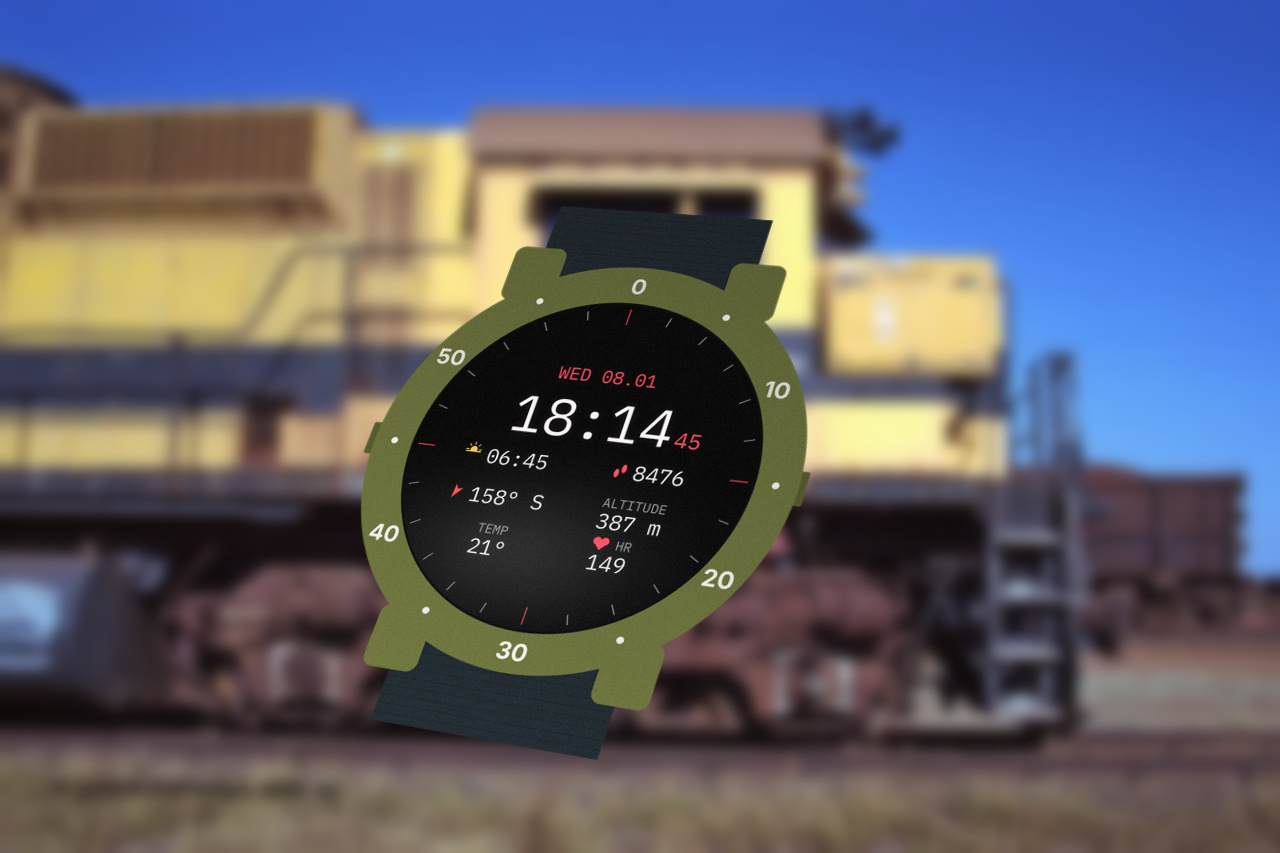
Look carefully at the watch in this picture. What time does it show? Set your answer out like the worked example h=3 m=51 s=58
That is h=18 m=14 s=45
